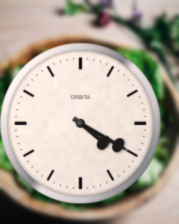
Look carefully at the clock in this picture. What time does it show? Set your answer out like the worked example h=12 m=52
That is h=4 m=20
